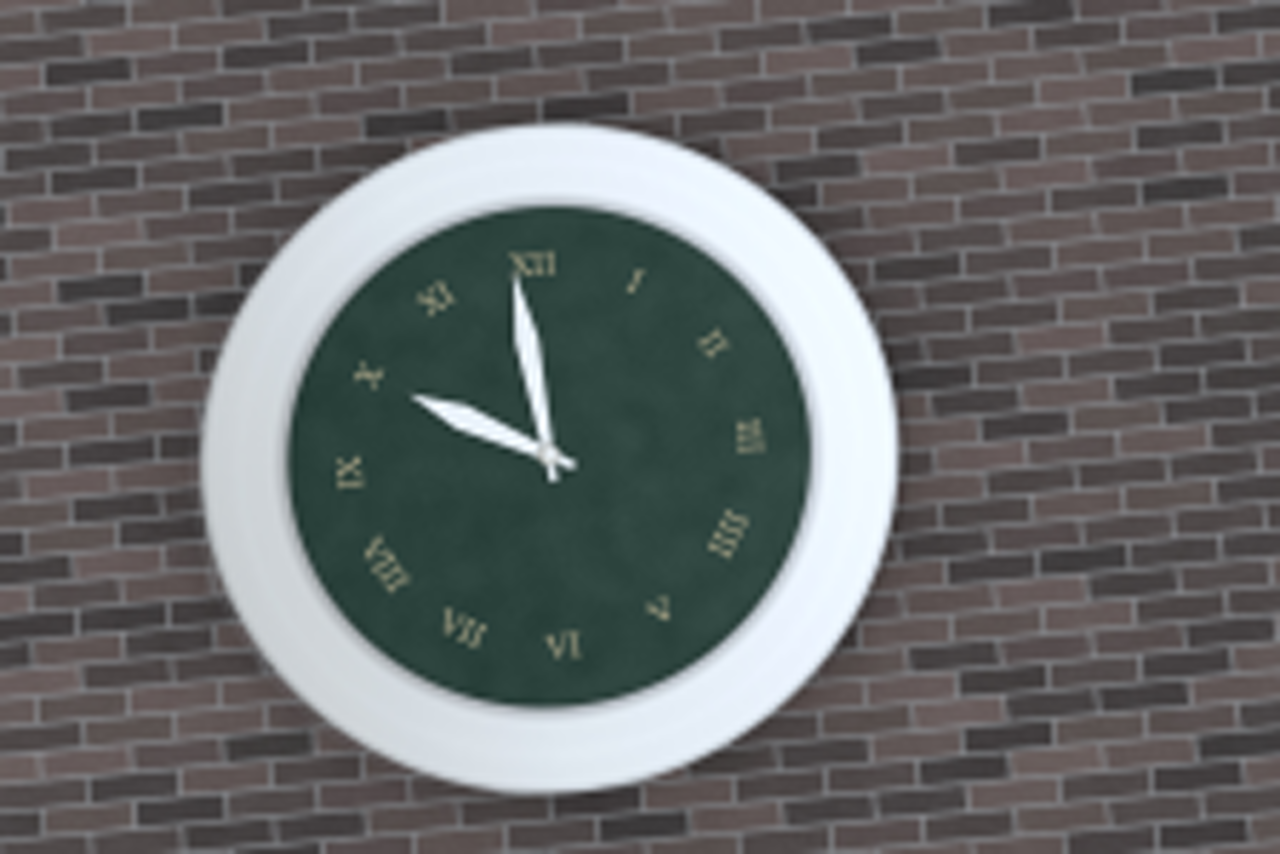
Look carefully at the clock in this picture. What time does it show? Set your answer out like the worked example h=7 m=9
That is h=9 m=59
